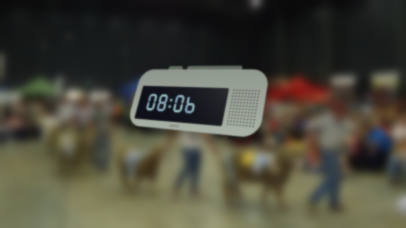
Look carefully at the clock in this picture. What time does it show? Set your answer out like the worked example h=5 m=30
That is h=8 m=6
